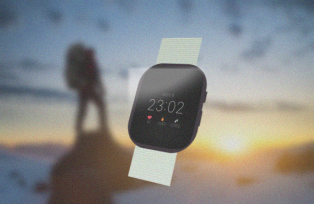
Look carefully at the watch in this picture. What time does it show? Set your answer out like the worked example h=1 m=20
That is h=23 m=2
